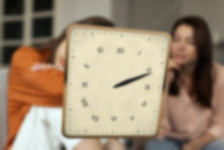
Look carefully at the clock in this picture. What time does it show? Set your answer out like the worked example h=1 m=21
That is h=2 m=11
